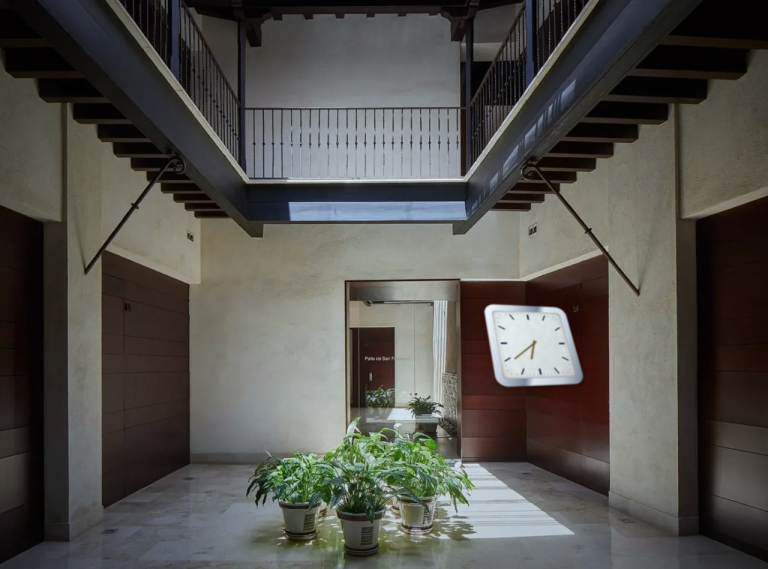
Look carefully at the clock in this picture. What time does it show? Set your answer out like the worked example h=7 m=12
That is h=6 m=39
